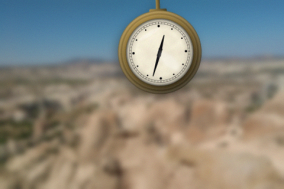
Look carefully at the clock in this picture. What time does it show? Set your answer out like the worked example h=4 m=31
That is h=12 m=33
